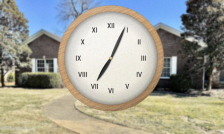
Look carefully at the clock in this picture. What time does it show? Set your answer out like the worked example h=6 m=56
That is h=7 m=4
